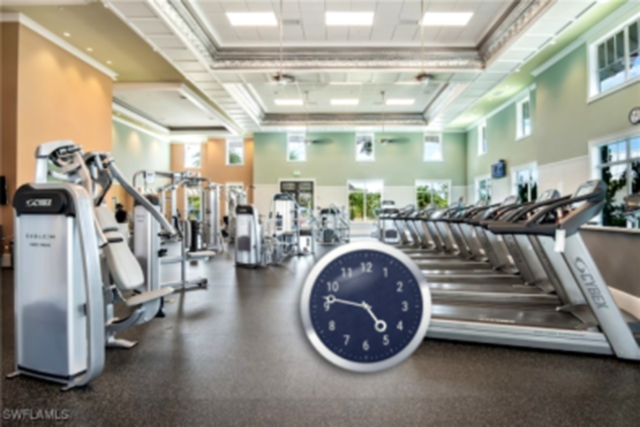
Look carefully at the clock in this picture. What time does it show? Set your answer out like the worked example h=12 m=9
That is h=4 m=47
